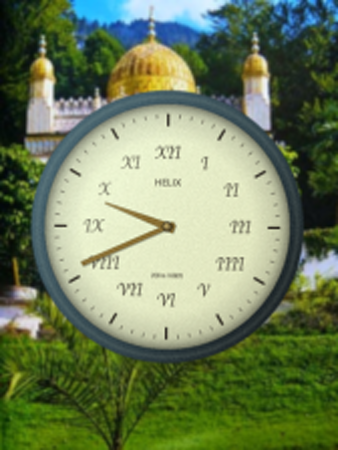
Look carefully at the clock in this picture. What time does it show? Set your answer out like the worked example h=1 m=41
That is h=9 m=41
